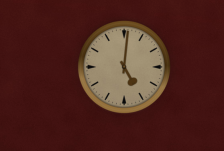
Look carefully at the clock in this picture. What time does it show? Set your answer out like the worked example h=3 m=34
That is h=5 m=1
